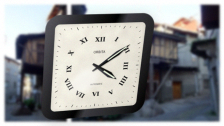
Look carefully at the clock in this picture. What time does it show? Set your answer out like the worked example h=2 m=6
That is h=4 m=9
